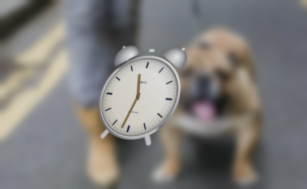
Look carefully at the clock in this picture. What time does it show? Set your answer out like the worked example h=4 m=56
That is h=11 m=32
